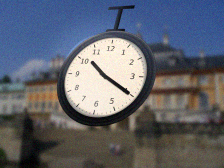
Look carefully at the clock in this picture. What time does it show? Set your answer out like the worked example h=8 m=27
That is h=10 m=20
